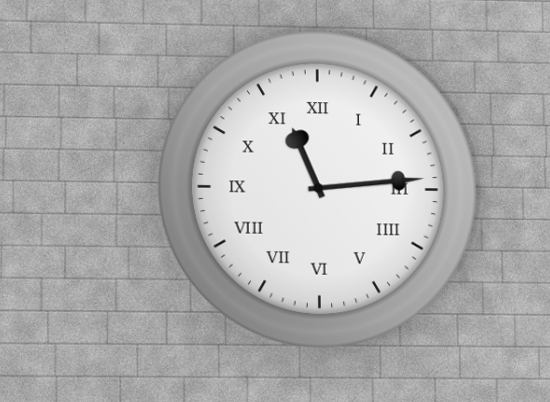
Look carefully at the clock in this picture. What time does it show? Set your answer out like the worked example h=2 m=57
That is h=11 m=14
